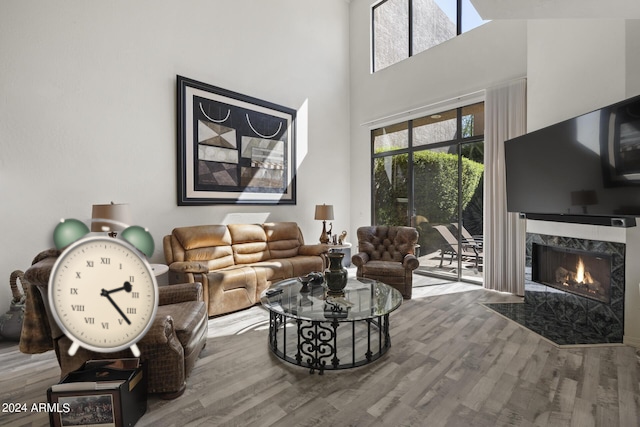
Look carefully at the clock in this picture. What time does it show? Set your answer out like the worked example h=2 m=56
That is h=2 m=23
